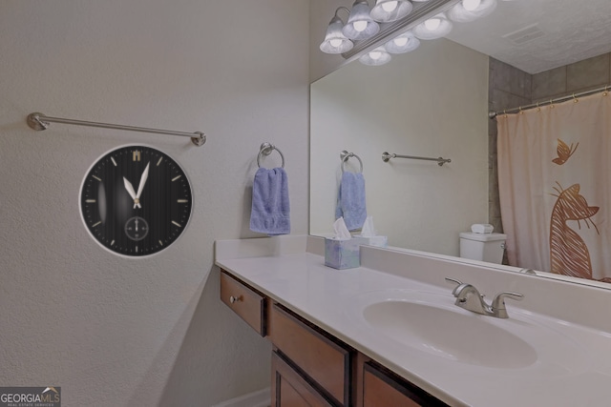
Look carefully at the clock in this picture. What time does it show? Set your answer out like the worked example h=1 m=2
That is h=11 m=3
